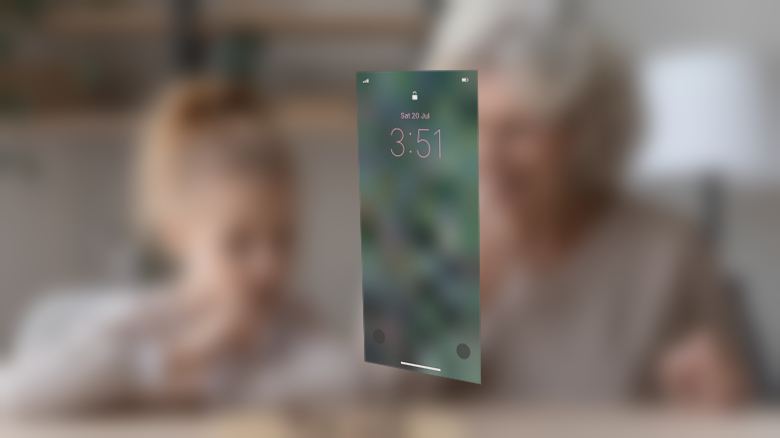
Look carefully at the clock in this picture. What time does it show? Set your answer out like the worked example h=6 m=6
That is h=3 m=51
